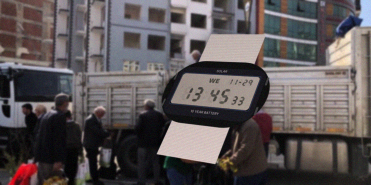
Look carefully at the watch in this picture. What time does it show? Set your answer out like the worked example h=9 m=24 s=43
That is h=13 m=45 s=33
